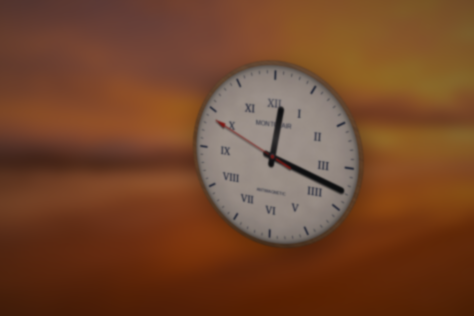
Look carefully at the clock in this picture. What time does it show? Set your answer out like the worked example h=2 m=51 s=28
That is h=12 m=17 s=49
